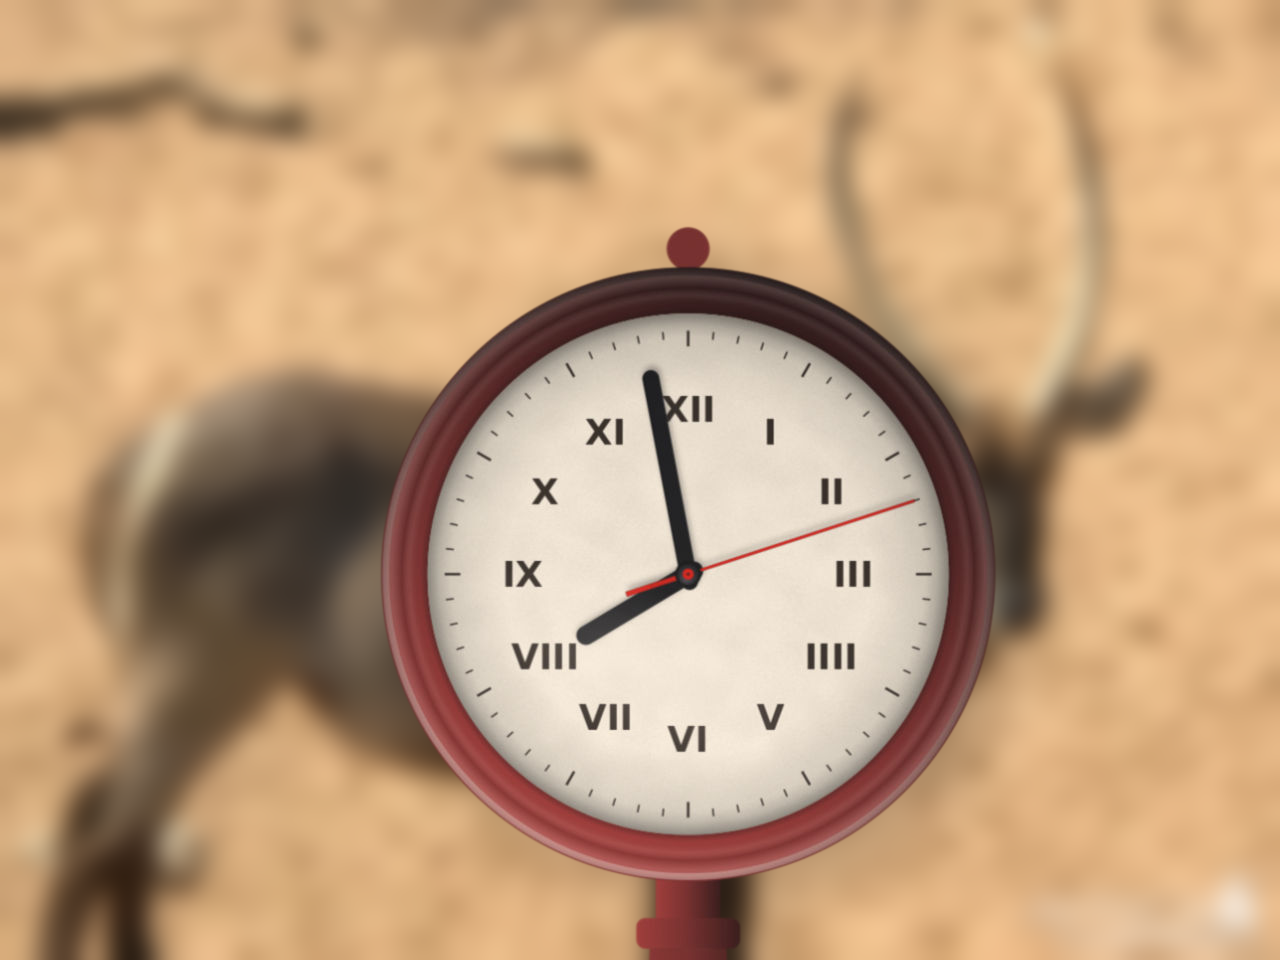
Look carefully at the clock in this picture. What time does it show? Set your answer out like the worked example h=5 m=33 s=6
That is h=7 m=58 s=12
